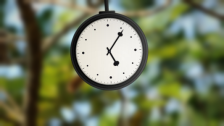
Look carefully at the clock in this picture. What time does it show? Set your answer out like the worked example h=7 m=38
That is h=5 m=6
